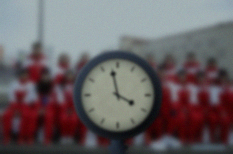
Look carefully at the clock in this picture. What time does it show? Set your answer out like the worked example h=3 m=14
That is h=3 m=58
